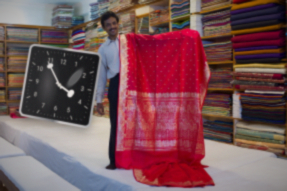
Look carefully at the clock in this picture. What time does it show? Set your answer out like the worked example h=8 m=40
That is h=3 m=54
